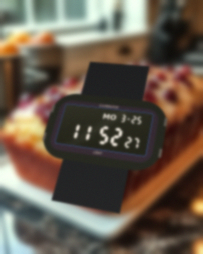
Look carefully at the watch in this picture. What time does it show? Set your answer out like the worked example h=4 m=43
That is h=11 m=52
